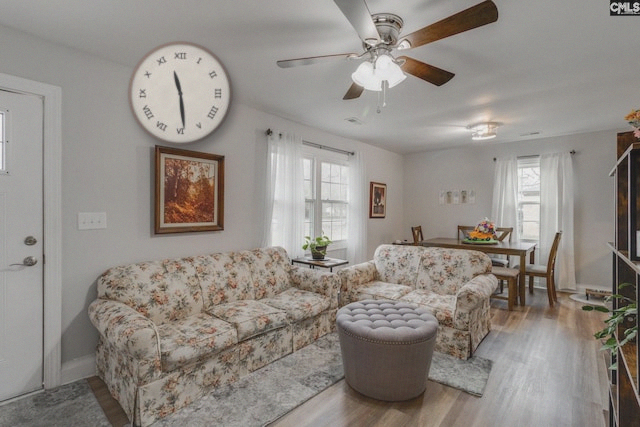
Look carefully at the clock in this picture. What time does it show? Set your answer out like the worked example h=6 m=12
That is h=11 m=29
